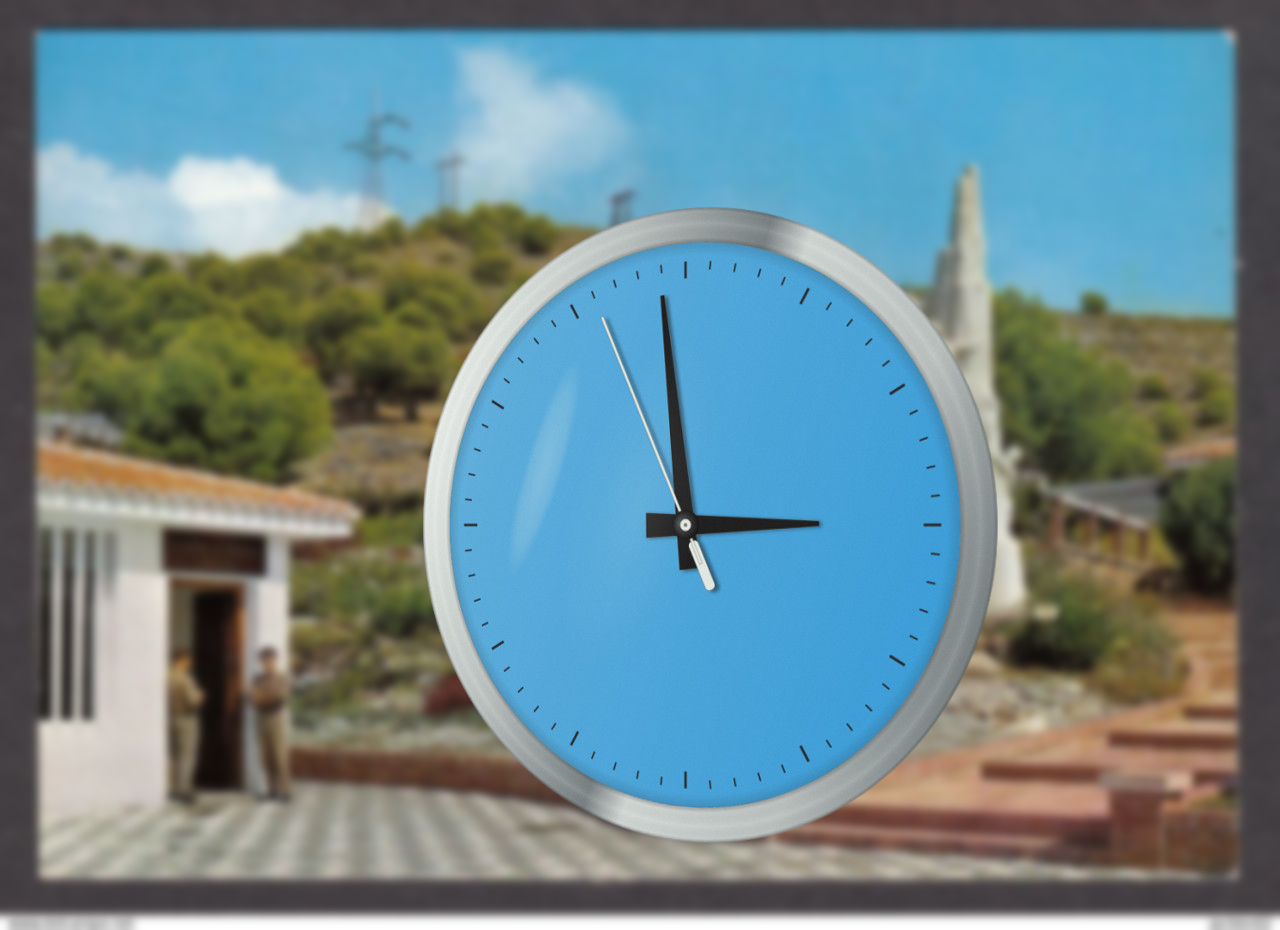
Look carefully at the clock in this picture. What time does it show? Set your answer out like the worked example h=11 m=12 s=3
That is h=2 m=58 s=56
